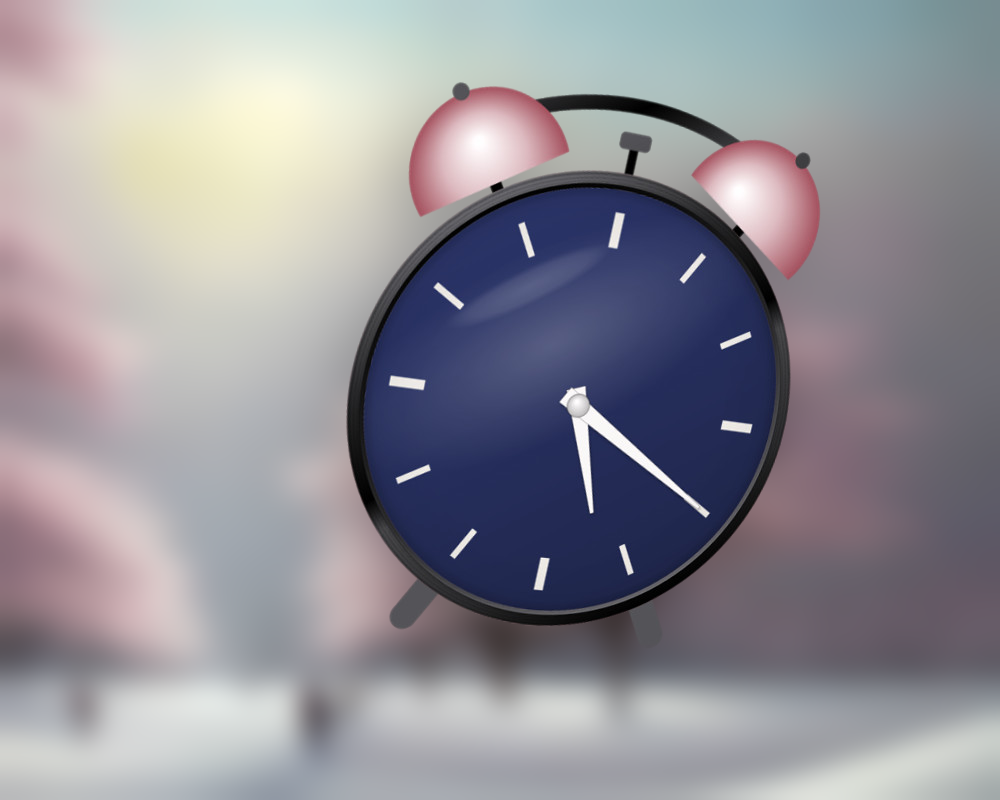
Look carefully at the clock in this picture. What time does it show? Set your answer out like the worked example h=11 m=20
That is h=5 m=20
